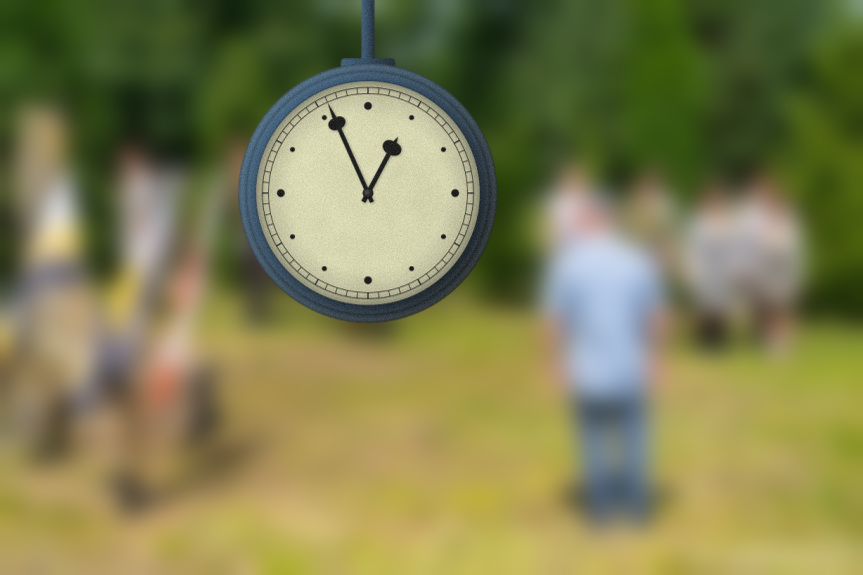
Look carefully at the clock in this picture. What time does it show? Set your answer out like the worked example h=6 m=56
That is h=12 m=56
